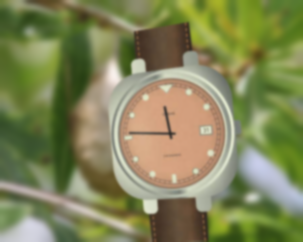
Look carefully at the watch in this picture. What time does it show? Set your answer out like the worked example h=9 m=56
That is h=11 m=46
